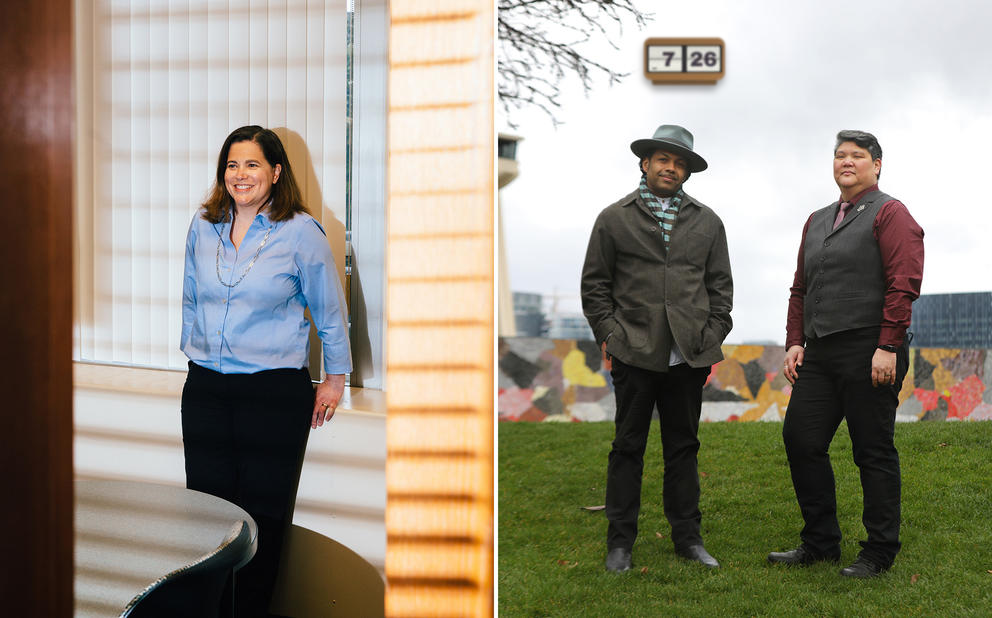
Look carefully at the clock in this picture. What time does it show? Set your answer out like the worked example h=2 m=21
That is h=7 m=26
